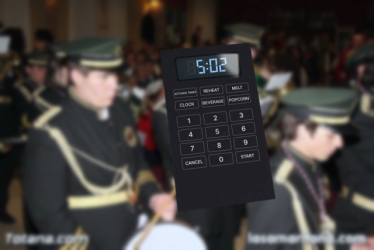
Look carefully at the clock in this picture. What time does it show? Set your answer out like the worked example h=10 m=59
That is h=5 m=2
